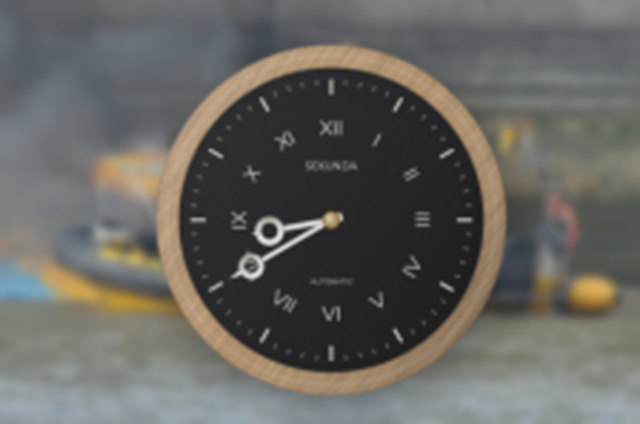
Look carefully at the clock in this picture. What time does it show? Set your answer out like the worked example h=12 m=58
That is h=8 m=40
